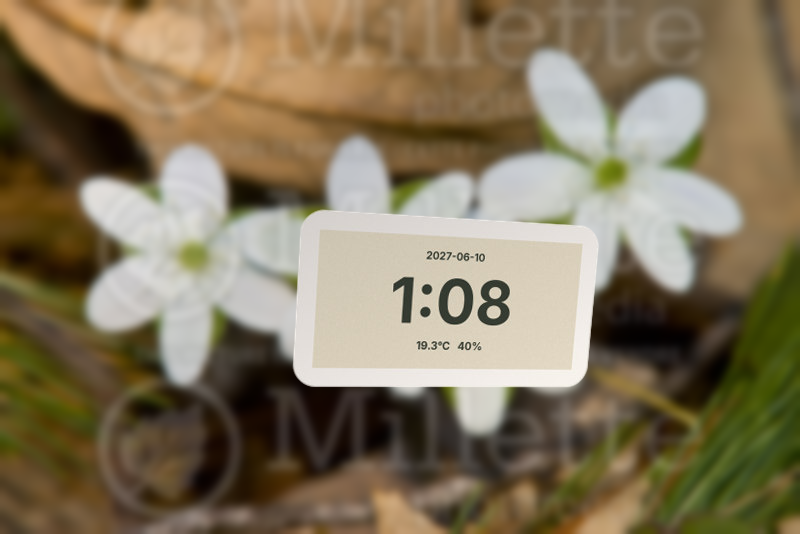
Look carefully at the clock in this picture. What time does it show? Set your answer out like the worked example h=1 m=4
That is h=1 m=8
